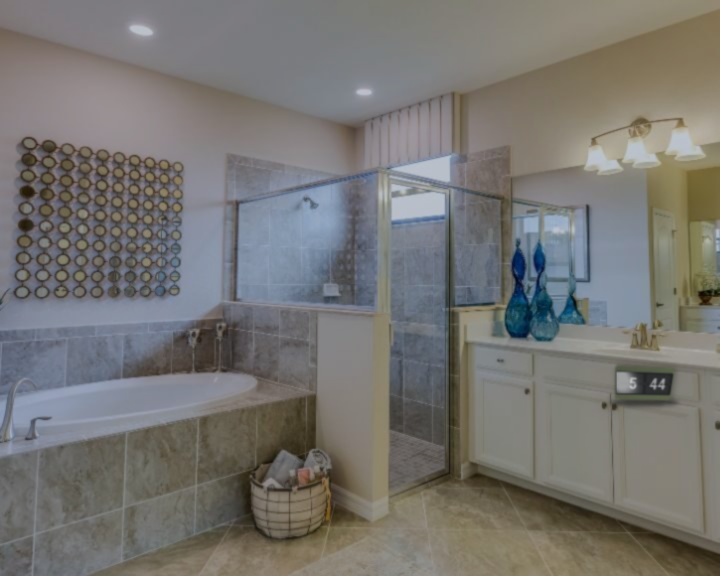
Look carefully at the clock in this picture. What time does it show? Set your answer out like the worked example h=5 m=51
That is h=5 m=44
